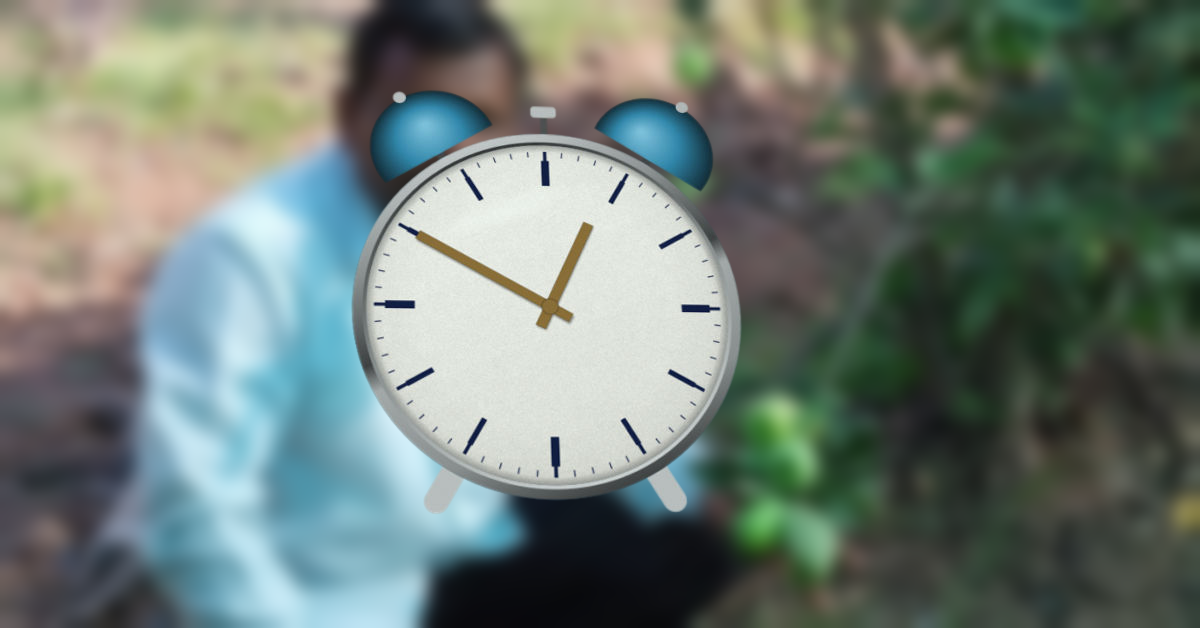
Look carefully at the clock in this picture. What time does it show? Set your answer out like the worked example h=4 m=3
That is h=12 m=50
